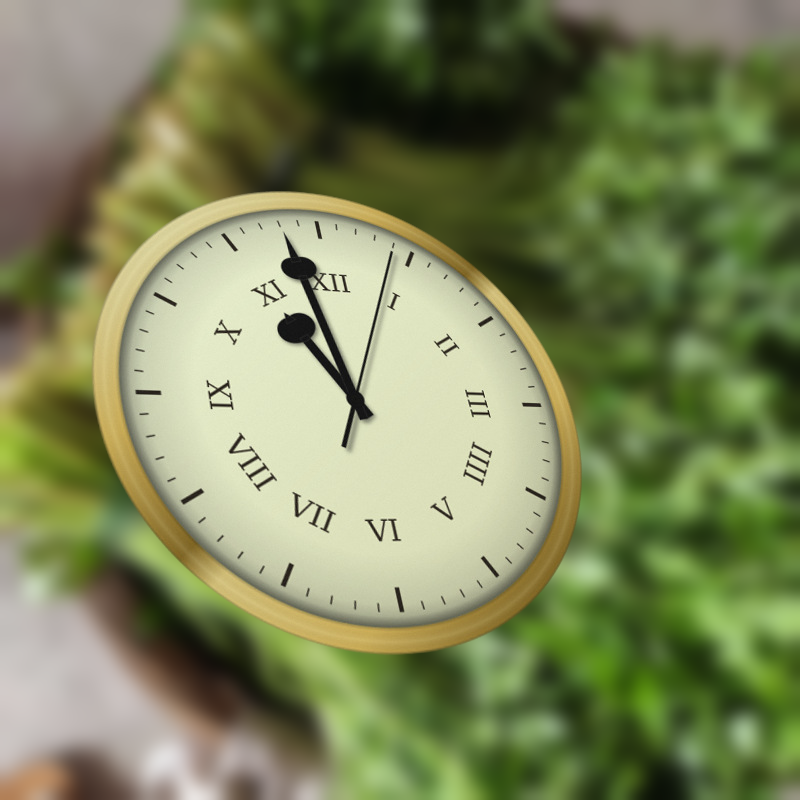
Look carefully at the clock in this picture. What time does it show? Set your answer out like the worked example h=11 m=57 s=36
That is h=10 m=58 s=4
